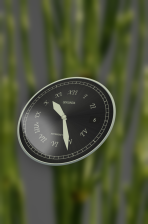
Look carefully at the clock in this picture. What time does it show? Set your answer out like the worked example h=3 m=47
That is h=10 m=26
